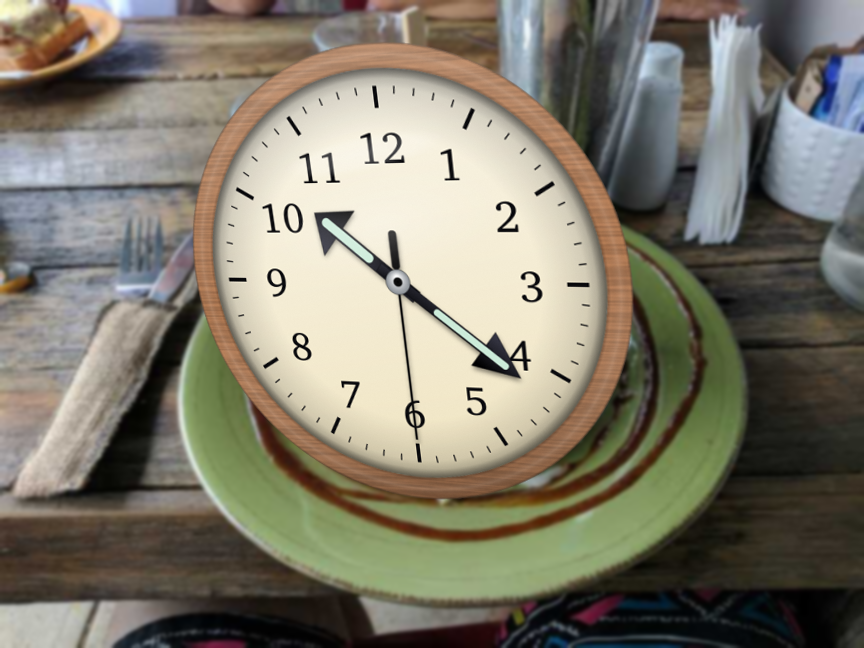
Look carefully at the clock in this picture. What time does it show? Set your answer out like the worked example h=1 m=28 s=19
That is h=10 m=21 s=30
